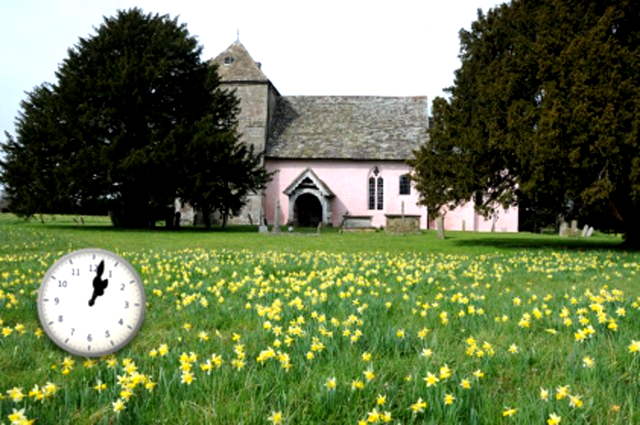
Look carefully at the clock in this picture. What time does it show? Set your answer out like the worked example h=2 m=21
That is h=1 m=2
